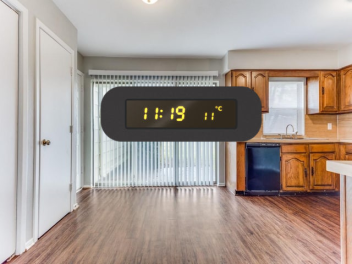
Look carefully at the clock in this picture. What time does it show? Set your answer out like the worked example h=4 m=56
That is h=11 m=19
